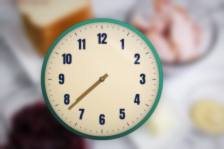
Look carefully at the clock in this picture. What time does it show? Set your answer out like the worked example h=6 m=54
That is h=7 m=38
